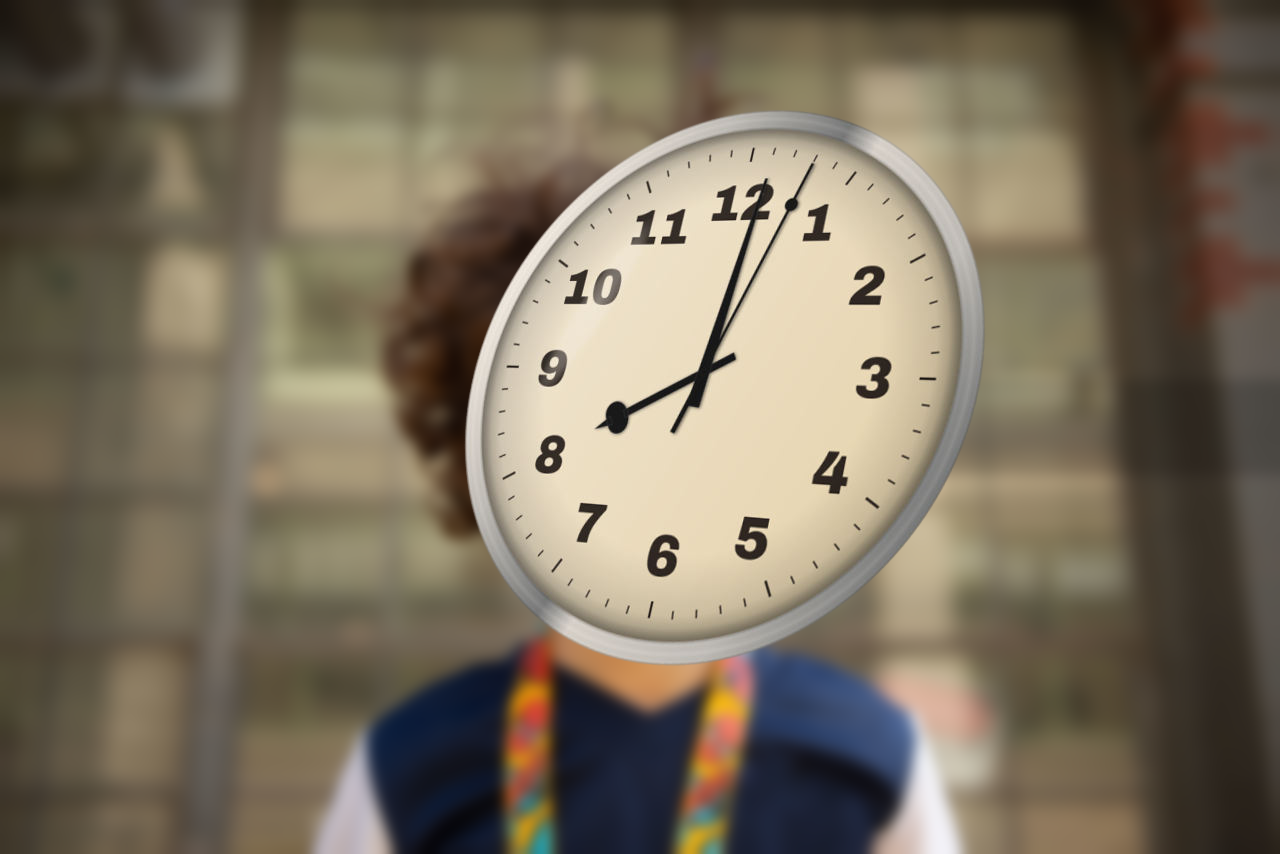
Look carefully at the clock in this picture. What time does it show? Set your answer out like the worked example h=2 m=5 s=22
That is h=8 m=1 s=3
